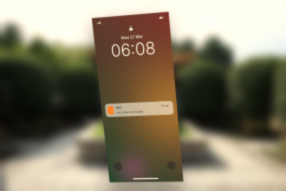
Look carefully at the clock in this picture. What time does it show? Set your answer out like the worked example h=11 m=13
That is h=6 m=8
